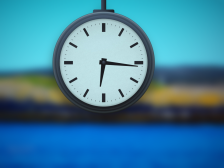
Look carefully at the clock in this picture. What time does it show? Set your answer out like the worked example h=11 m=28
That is h=6 m=16
